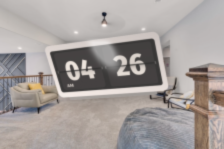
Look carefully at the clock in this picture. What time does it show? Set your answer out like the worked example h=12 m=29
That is h=4 m=26
